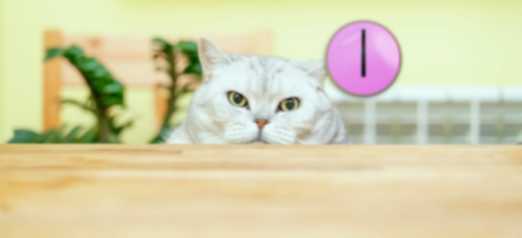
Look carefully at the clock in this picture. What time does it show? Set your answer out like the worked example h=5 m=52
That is h=6 m=0
